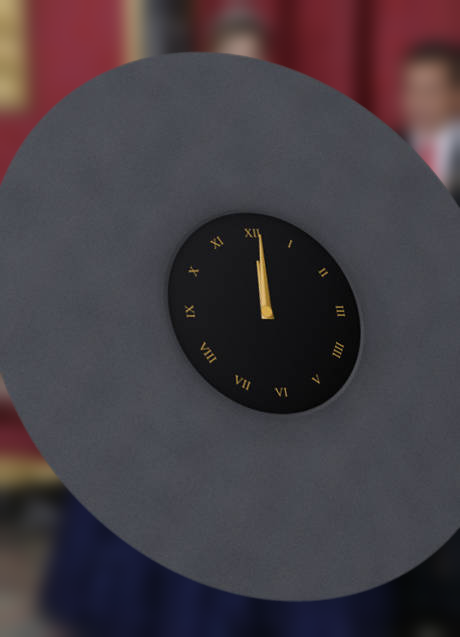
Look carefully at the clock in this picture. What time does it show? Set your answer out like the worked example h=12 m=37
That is h=12 m=1
